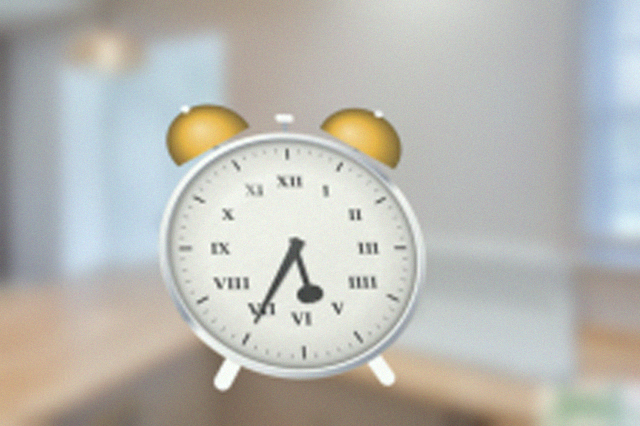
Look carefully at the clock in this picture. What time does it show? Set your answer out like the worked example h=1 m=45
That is h=5 m=35
